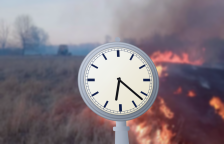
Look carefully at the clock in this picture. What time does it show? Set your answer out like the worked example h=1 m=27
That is h=6 m=22
